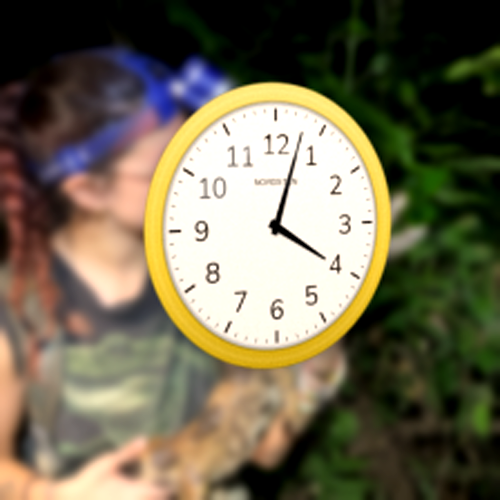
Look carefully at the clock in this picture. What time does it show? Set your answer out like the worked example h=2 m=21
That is h=4 m=3
